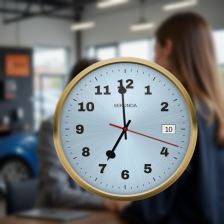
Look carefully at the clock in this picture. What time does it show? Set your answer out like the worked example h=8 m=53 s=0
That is h=6 m=59 s=18
